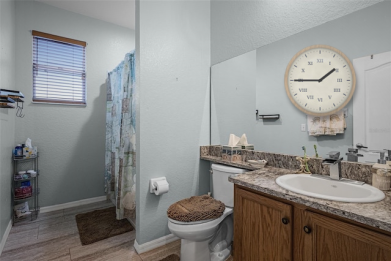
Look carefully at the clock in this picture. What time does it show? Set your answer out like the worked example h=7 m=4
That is h=1 m=45
